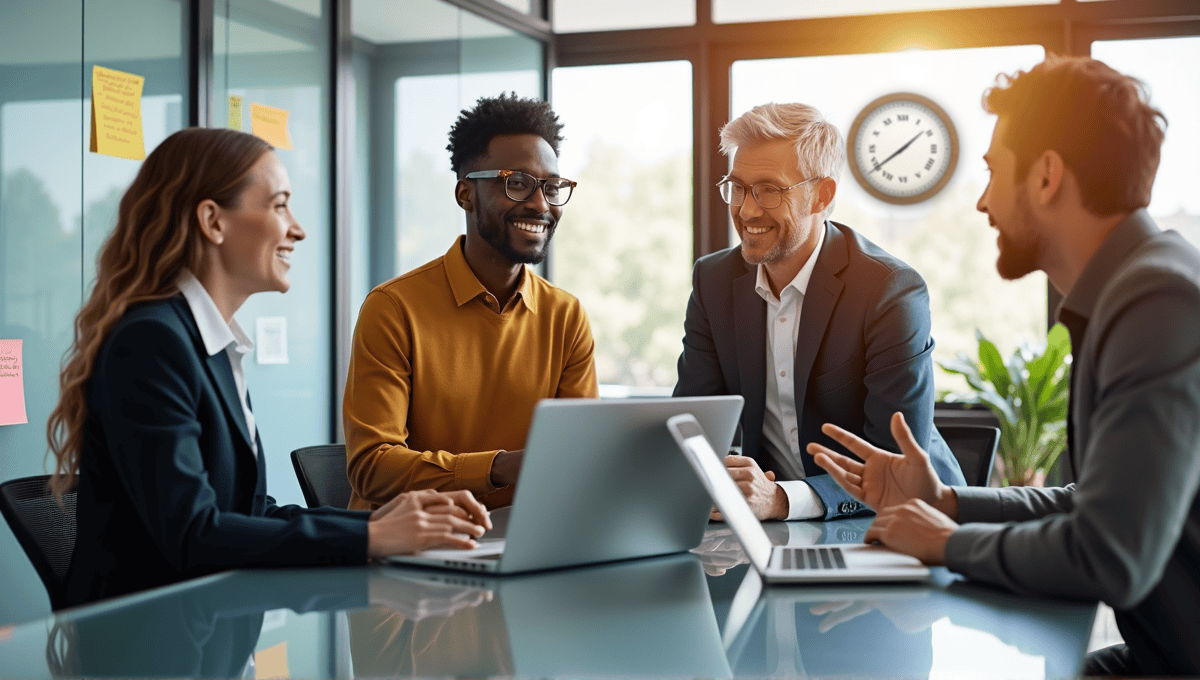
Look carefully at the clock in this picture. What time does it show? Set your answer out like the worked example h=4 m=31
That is h=1 m=39
